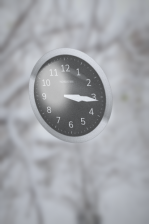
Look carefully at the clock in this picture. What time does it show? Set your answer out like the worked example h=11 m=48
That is h=3 m=16
